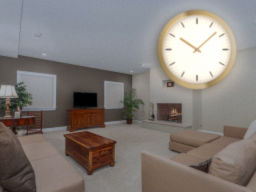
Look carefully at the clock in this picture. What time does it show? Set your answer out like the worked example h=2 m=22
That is h=10 m=8
